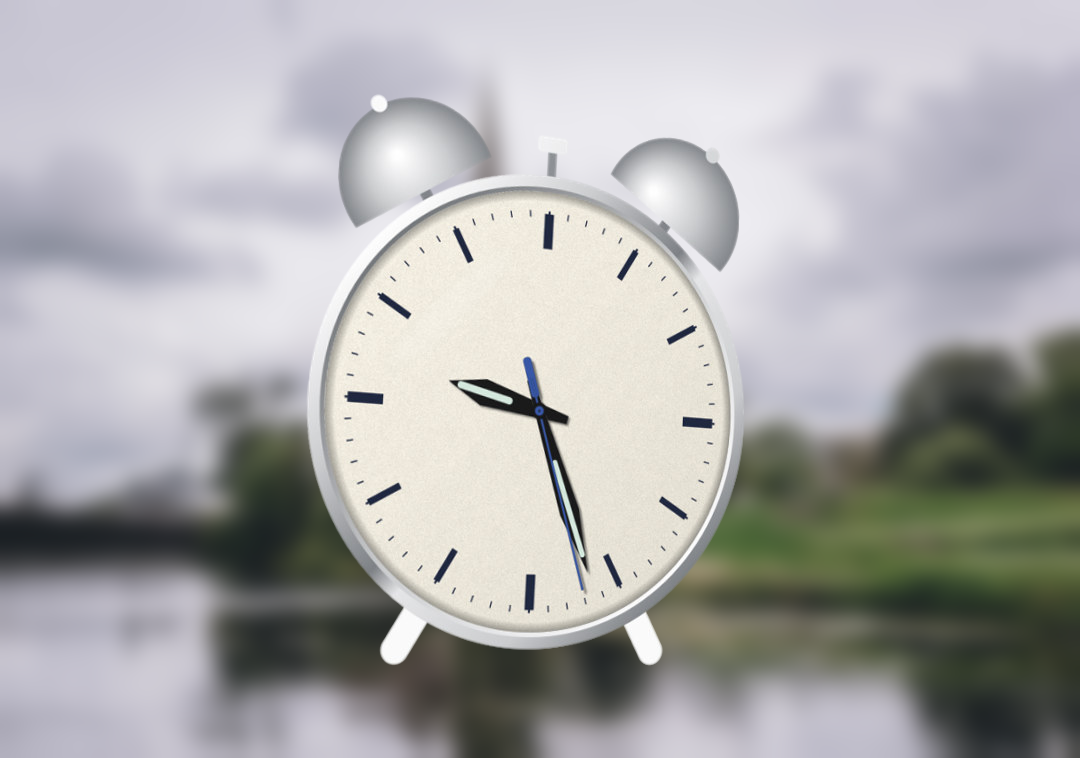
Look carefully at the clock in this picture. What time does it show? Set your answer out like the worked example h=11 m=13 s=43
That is h=9 m=26 s=27
